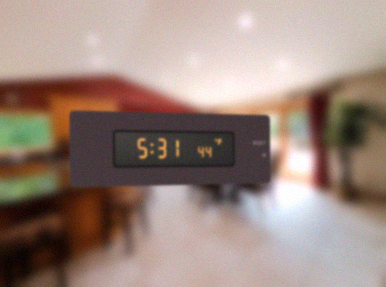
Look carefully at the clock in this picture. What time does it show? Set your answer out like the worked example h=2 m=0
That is h=5 m=31
